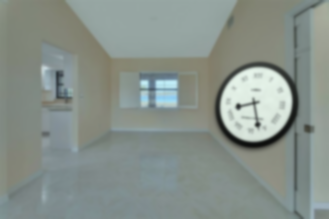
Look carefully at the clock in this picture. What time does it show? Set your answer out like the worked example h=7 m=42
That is h=8 m=27
